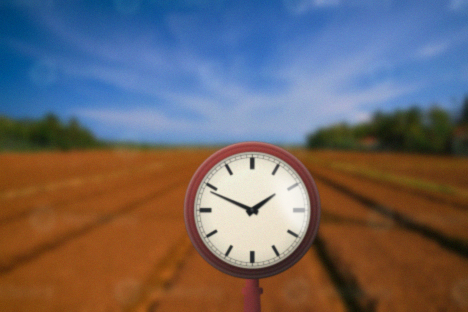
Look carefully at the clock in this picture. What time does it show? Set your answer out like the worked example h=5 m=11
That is h=1 m=49
